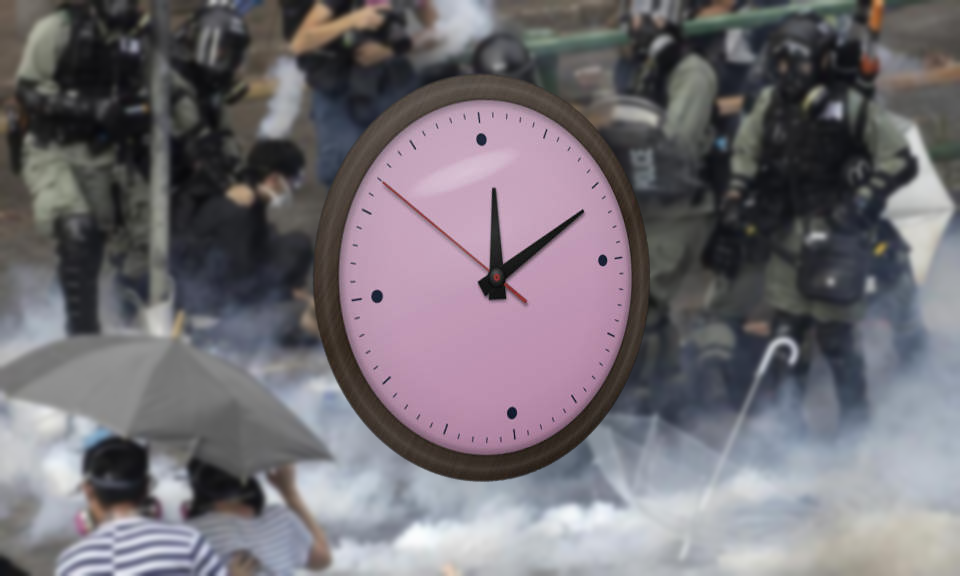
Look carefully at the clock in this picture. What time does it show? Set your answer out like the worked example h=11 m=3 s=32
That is h=12 m=10 s=52
